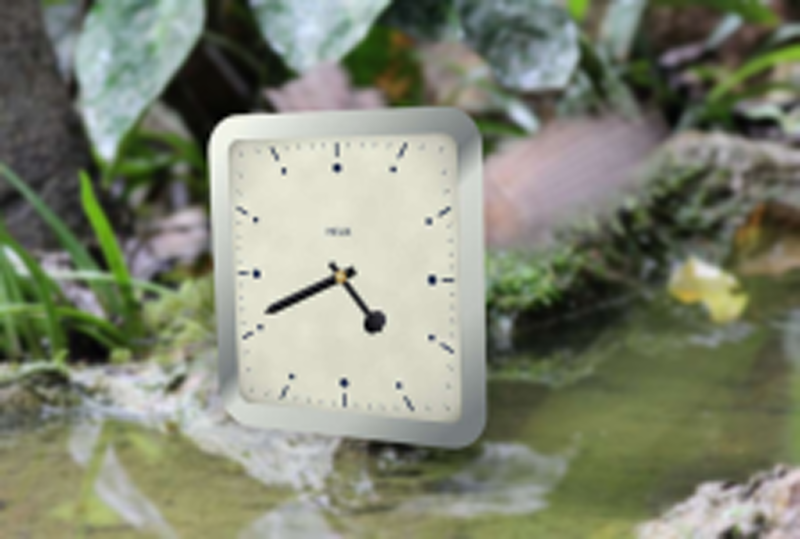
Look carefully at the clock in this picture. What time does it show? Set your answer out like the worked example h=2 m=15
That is h=4 m=41
